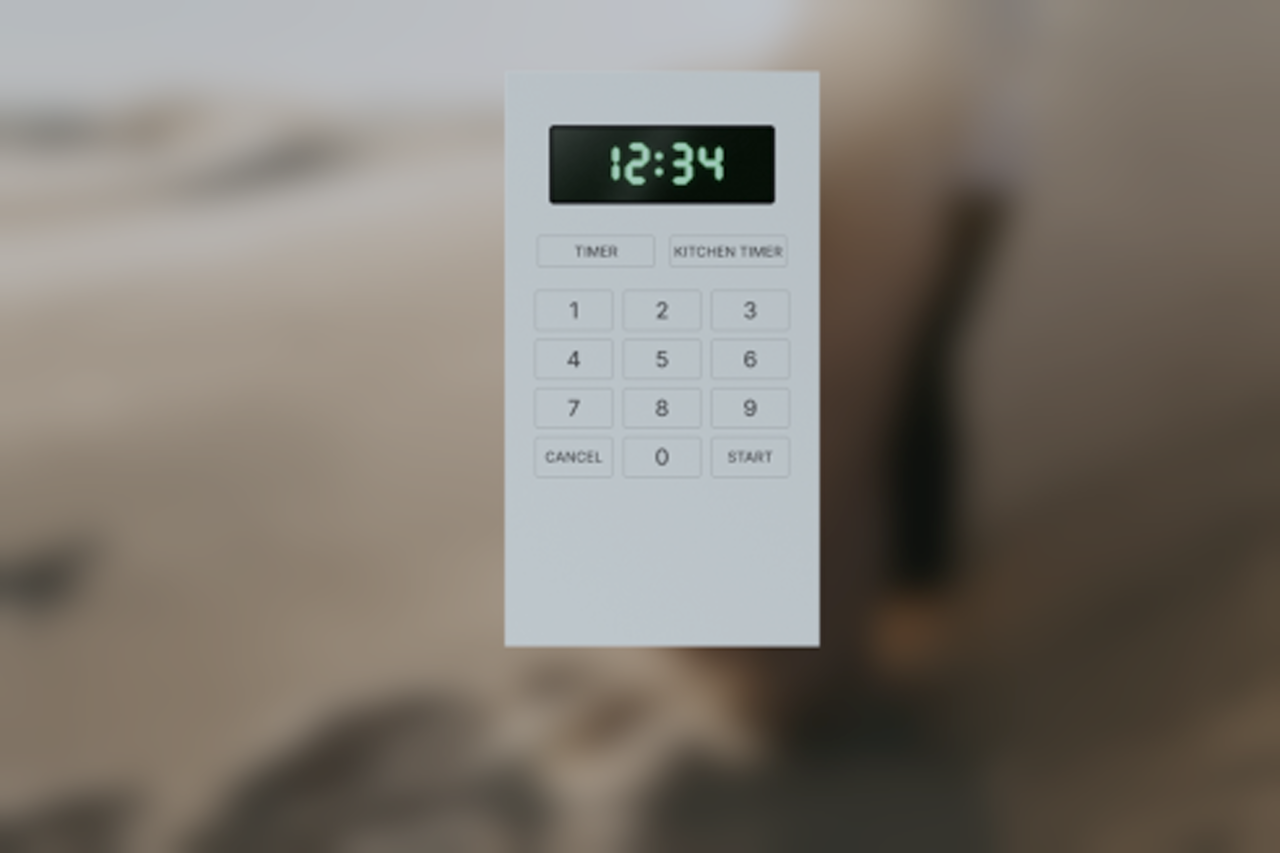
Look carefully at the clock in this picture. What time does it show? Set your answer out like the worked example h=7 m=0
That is h=12 m=34
